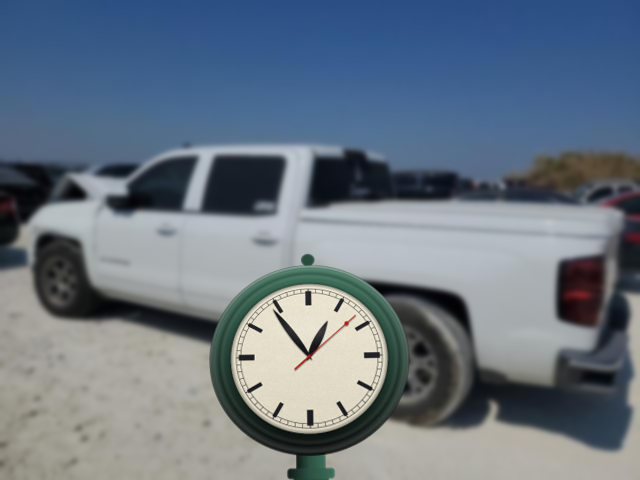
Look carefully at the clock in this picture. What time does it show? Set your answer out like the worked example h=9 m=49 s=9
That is h=12 m=54 s=8
